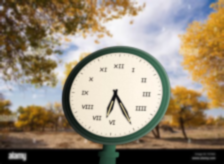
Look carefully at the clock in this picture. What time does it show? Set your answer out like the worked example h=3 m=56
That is h=6 m=25
